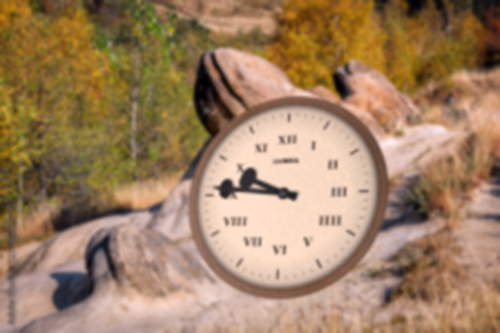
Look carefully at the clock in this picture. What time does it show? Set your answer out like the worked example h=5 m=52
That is h=9 m=46
